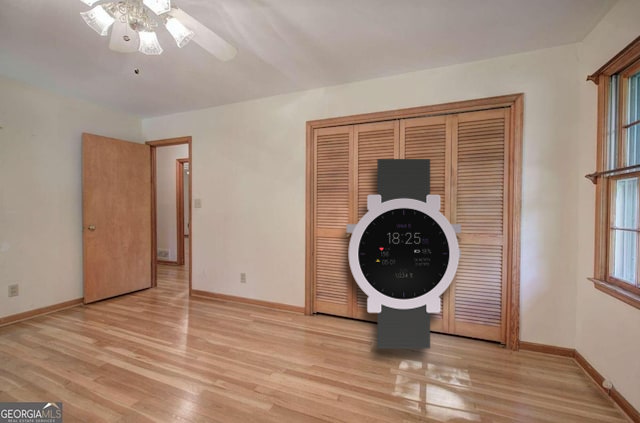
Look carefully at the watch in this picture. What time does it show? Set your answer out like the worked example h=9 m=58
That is h=18 m=25
